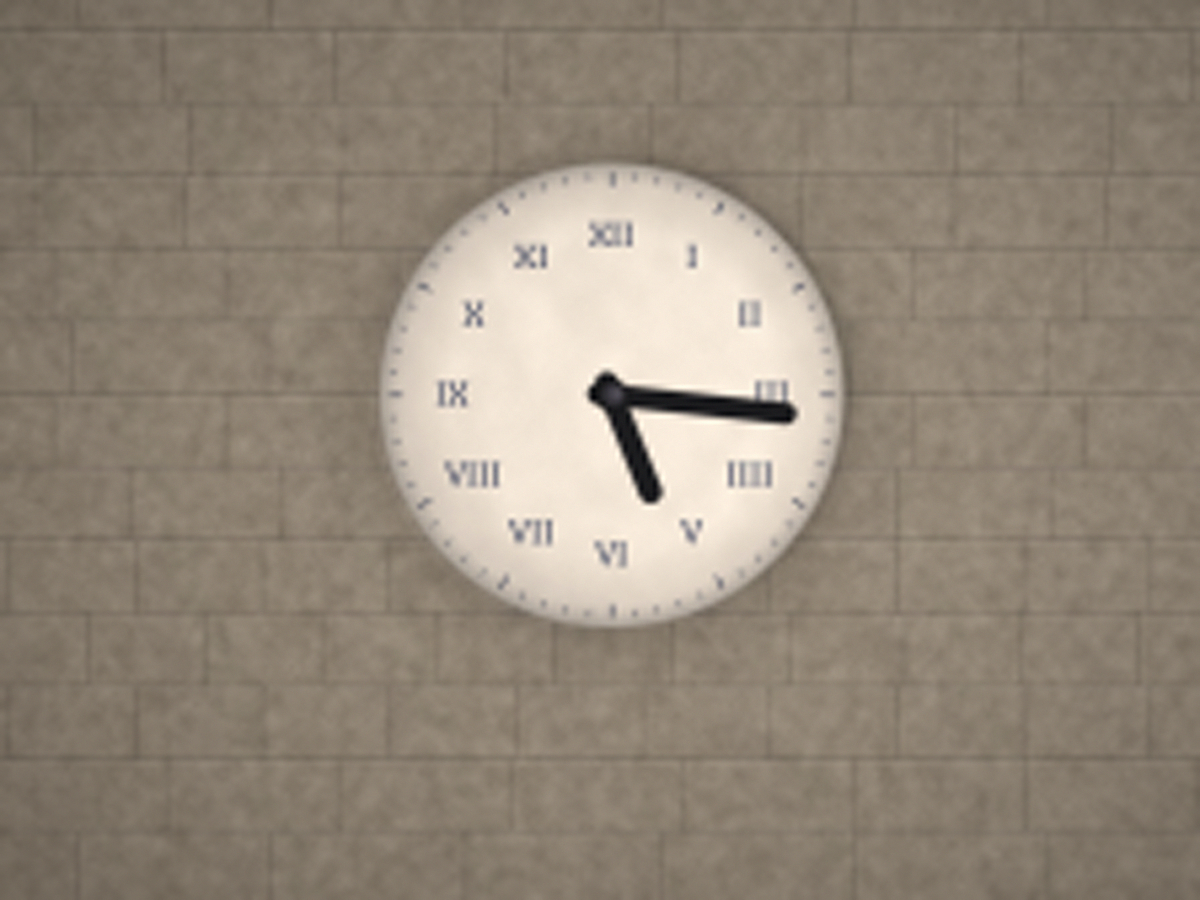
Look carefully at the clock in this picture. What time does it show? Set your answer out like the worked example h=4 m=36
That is h=5 m=16
